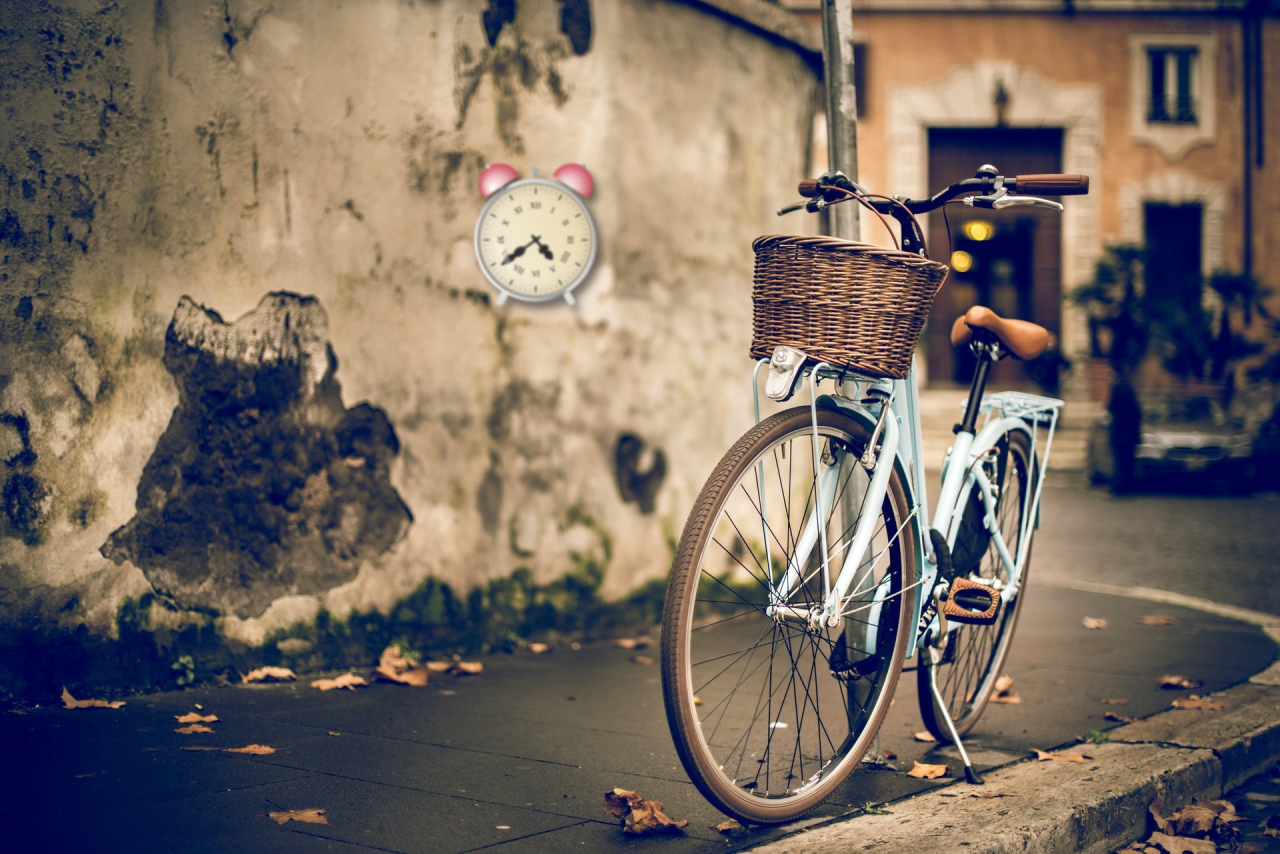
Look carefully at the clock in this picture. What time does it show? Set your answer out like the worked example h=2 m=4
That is h=4 m=39
